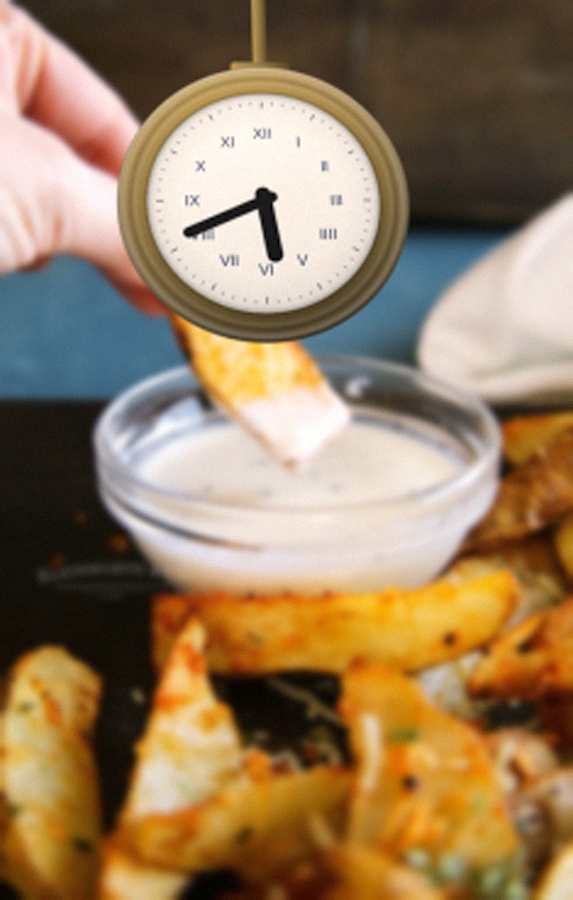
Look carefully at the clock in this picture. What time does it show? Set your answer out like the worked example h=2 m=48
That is h=5 m=41
